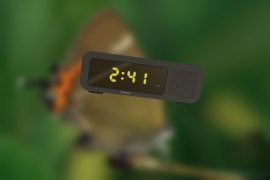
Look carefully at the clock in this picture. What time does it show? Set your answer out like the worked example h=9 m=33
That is h=2 m=41
